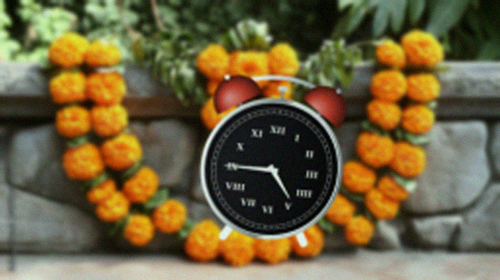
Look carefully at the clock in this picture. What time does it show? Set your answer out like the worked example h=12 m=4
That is h=4 m=45
